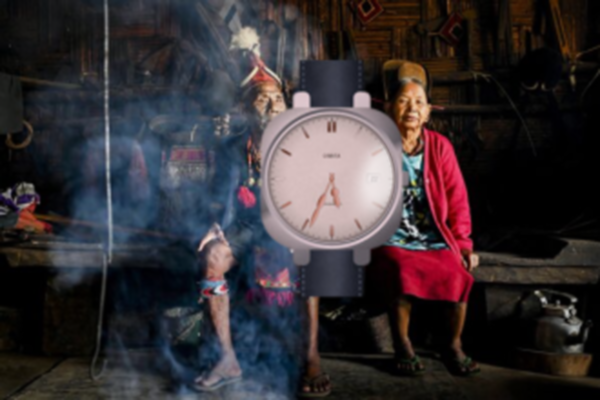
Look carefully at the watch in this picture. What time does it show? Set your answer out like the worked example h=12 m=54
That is h=5 m=34
